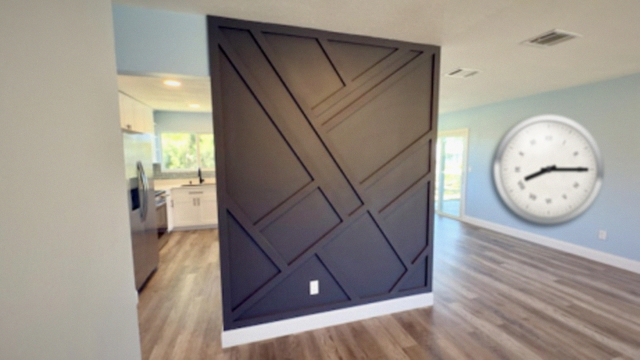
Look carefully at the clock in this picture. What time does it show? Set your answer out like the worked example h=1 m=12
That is h=8 m=15
